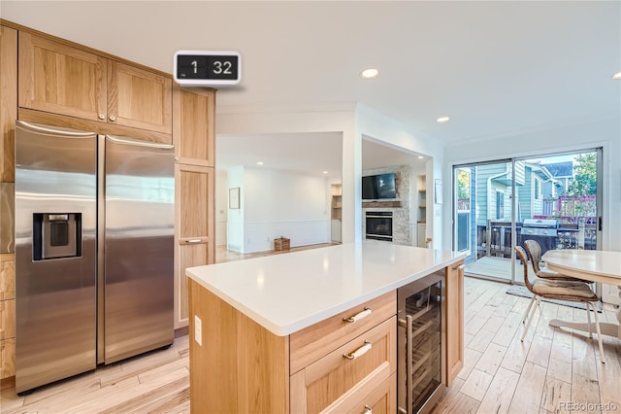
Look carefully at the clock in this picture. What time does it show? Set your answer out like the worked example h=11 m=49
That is h=1 m=32
